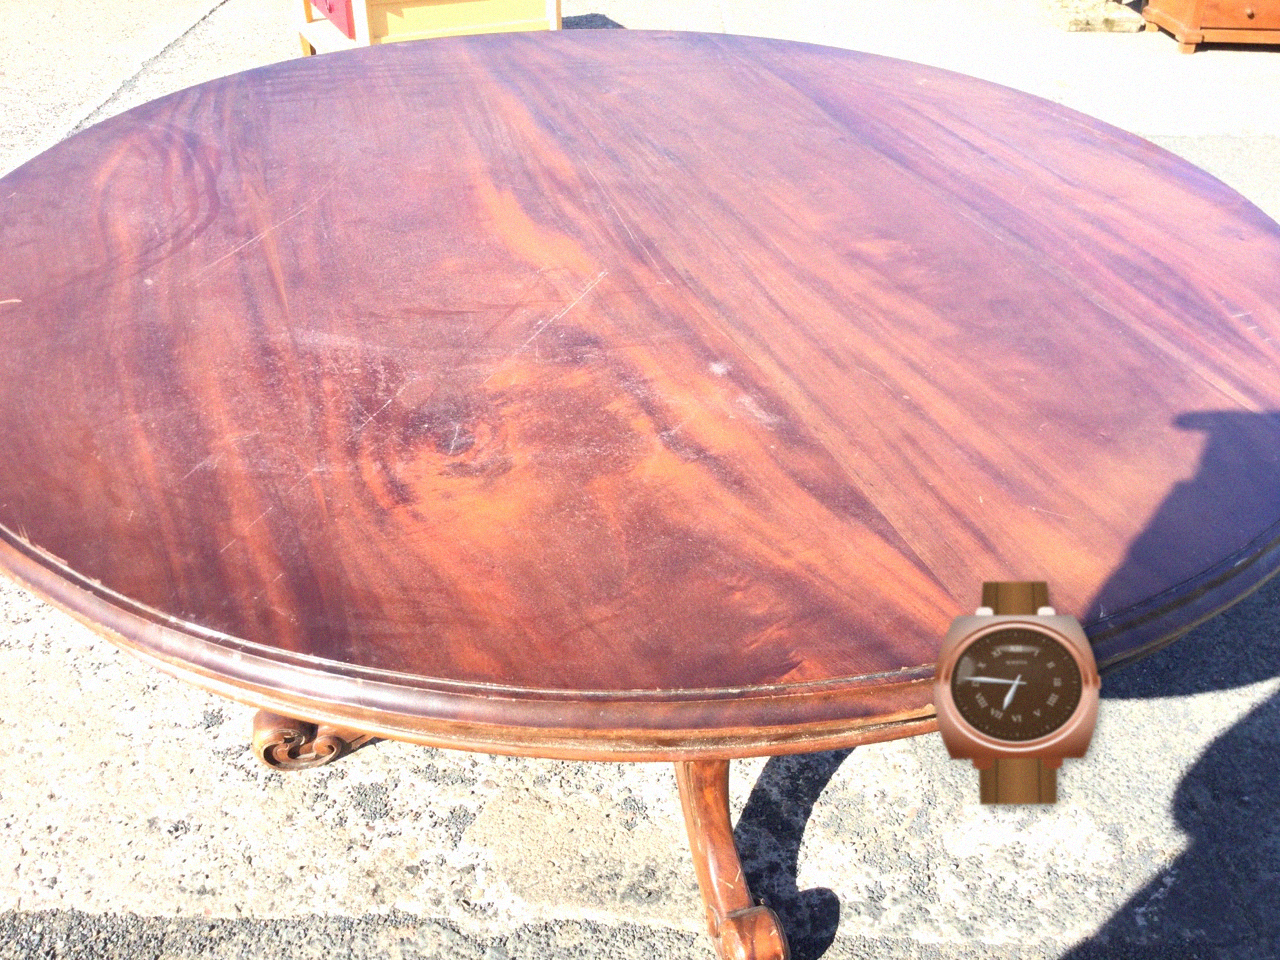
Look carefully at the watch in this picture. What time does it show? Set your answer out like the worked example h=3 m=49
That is h=6 m=46
